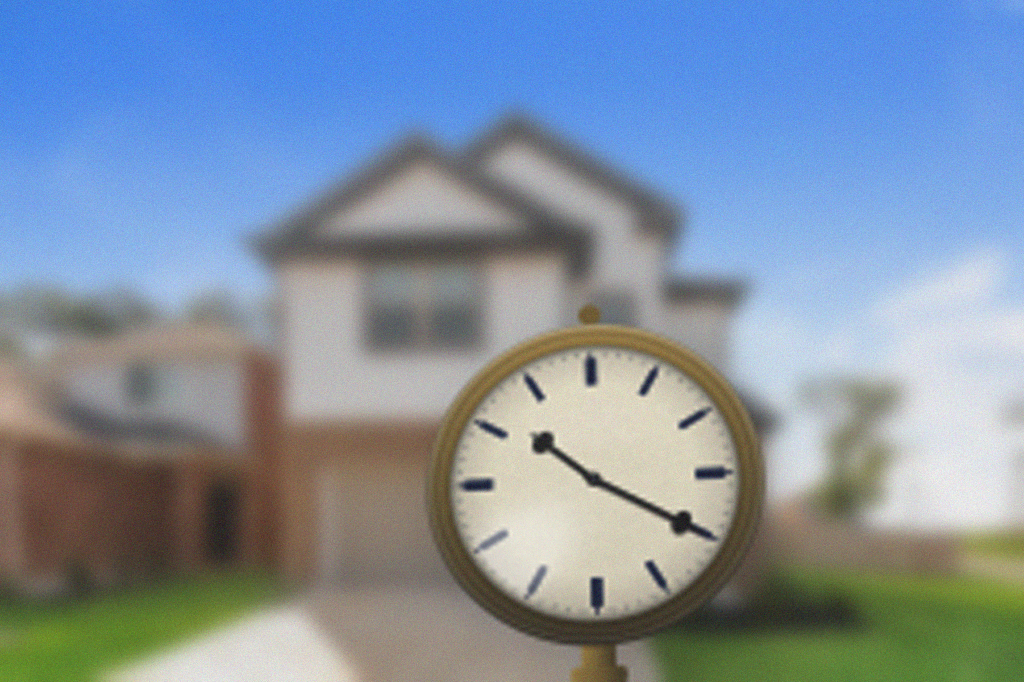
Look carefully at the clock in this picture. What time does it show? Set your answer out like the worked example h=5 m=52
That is h=10 m=20
